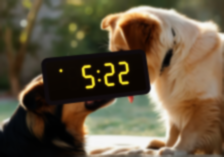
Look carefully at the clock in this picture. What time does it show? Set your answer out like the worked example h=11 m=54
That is h=5 m=22
